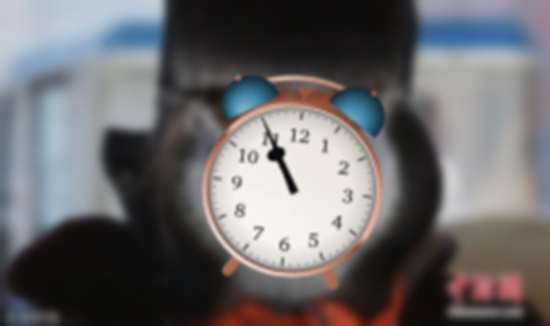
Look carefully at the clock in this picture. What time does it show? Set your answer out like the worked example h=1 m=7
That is h=10 m=55
